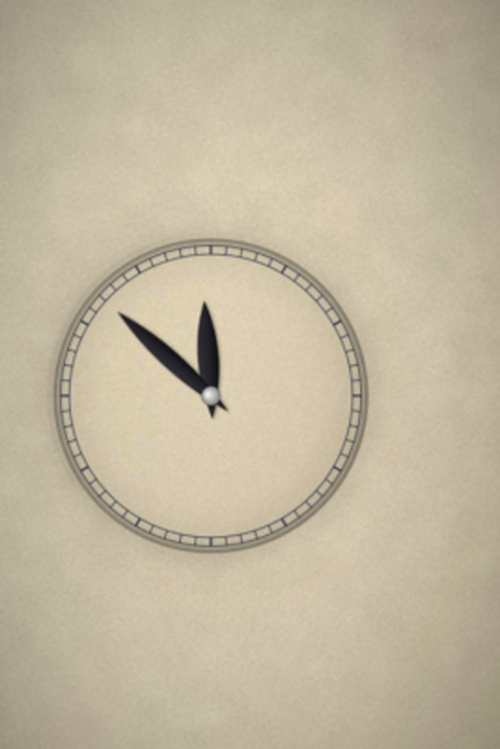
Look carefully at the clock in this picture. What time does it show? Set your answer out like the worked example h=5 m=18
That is h=11 m=52
